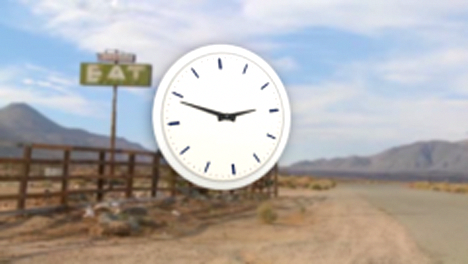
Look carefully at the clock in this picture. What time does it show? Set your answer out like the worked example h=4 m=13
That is h=2 m=49
